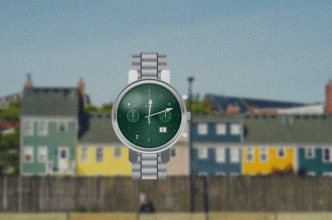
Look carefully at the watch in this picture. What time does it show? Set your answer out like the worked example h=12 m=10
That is h=12 m=12
